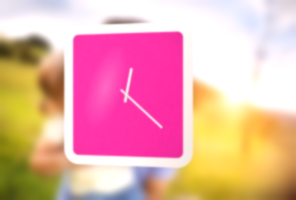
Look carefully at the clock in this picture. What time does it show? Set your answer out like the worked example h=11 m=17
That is h=12 m=22
